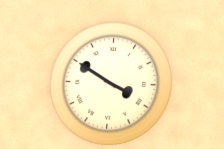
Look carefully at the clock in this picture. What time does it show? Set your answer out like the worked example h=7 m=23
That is h=3 m=50
